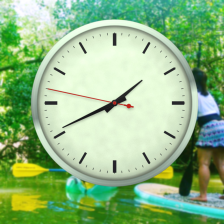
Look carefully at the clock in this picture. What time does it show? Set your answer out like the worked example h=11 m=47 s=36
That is h=1 m=40 s=47
